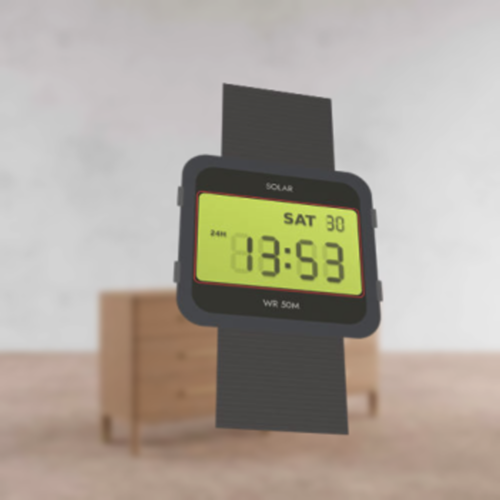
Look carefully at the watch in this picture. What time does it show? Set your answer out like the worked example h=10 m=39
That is h=13 m=53
